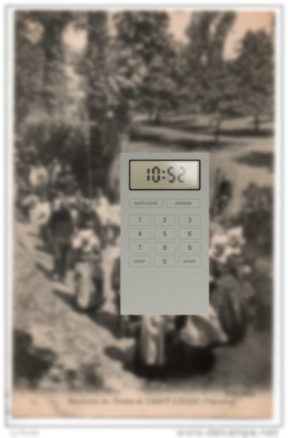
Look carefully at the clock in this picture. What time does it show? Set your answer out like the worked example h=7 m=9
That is h=10 m=52
